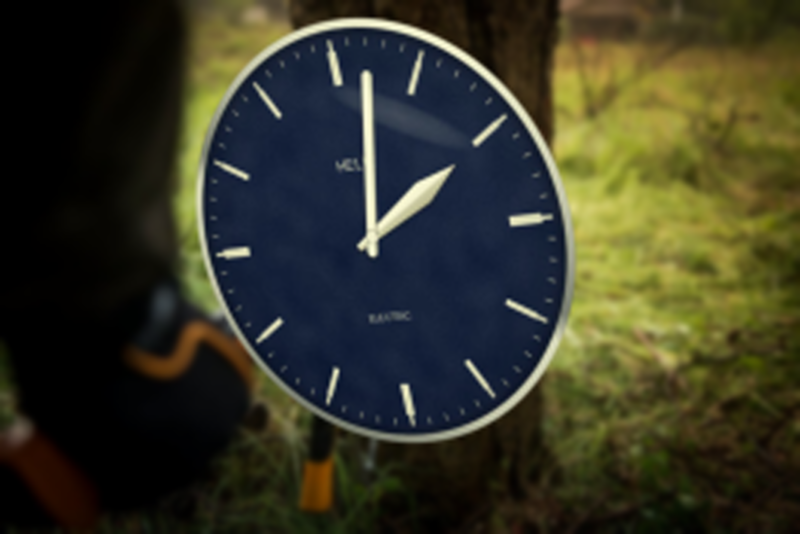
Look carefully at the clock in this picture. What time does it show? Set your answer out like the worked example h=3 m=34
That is h=2 m=2
